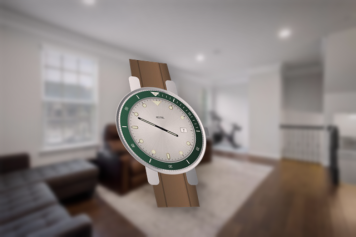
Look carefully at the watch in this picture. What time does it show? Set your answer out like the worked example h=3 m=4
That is h=3 m=49
